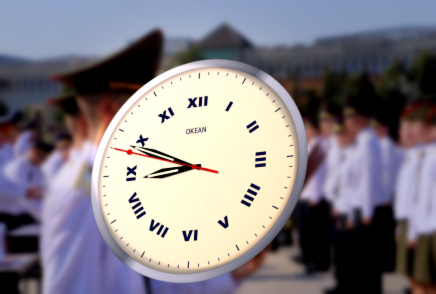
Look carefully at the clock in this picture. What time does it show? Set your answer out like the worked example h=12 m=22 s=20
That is h=8 m=48 s=48
